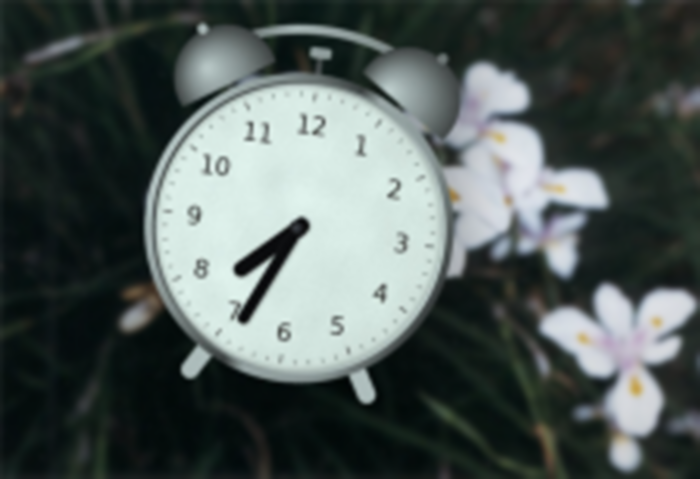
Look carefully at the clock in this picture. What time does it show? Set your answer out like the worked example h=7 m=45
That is h=7 m=34
